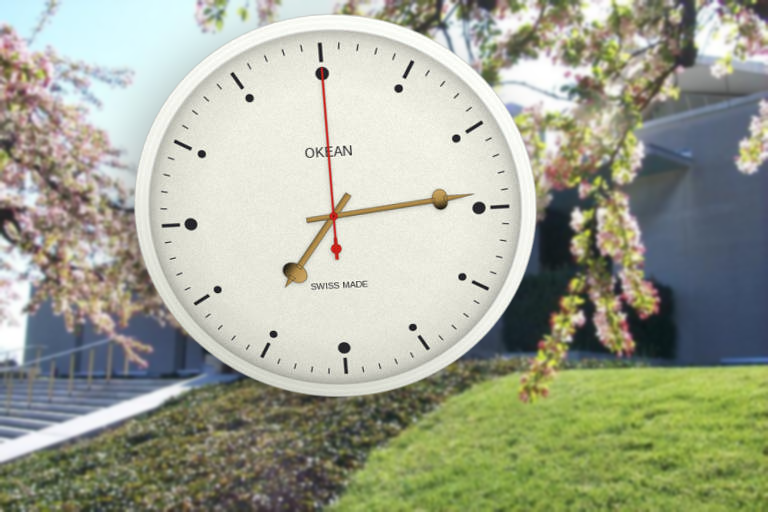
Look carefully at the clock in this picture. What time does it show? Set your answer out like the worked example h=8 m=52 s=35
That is h=7 m=14 s=0
